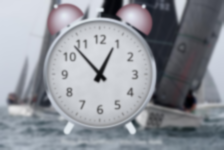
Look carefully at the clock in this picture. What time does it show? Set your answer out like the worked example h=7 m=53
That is h=12 m=53
